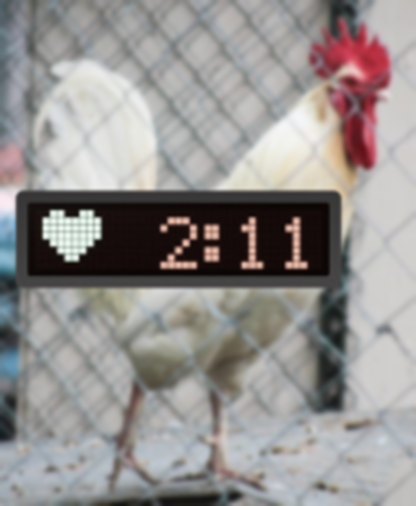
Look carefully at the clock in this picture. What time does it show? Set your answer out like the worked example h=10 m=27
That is h=2 m=11
